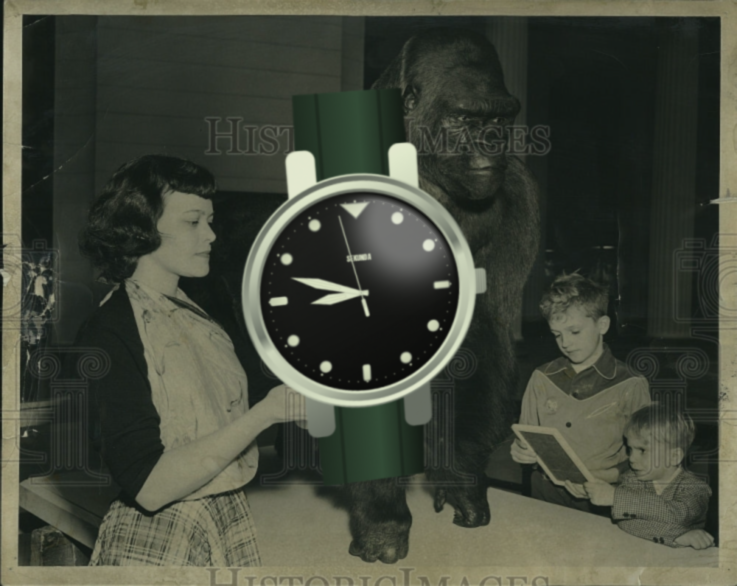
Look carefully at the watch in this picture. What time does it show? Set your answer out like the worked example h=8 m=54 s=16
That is h=8 m=47 s=58
